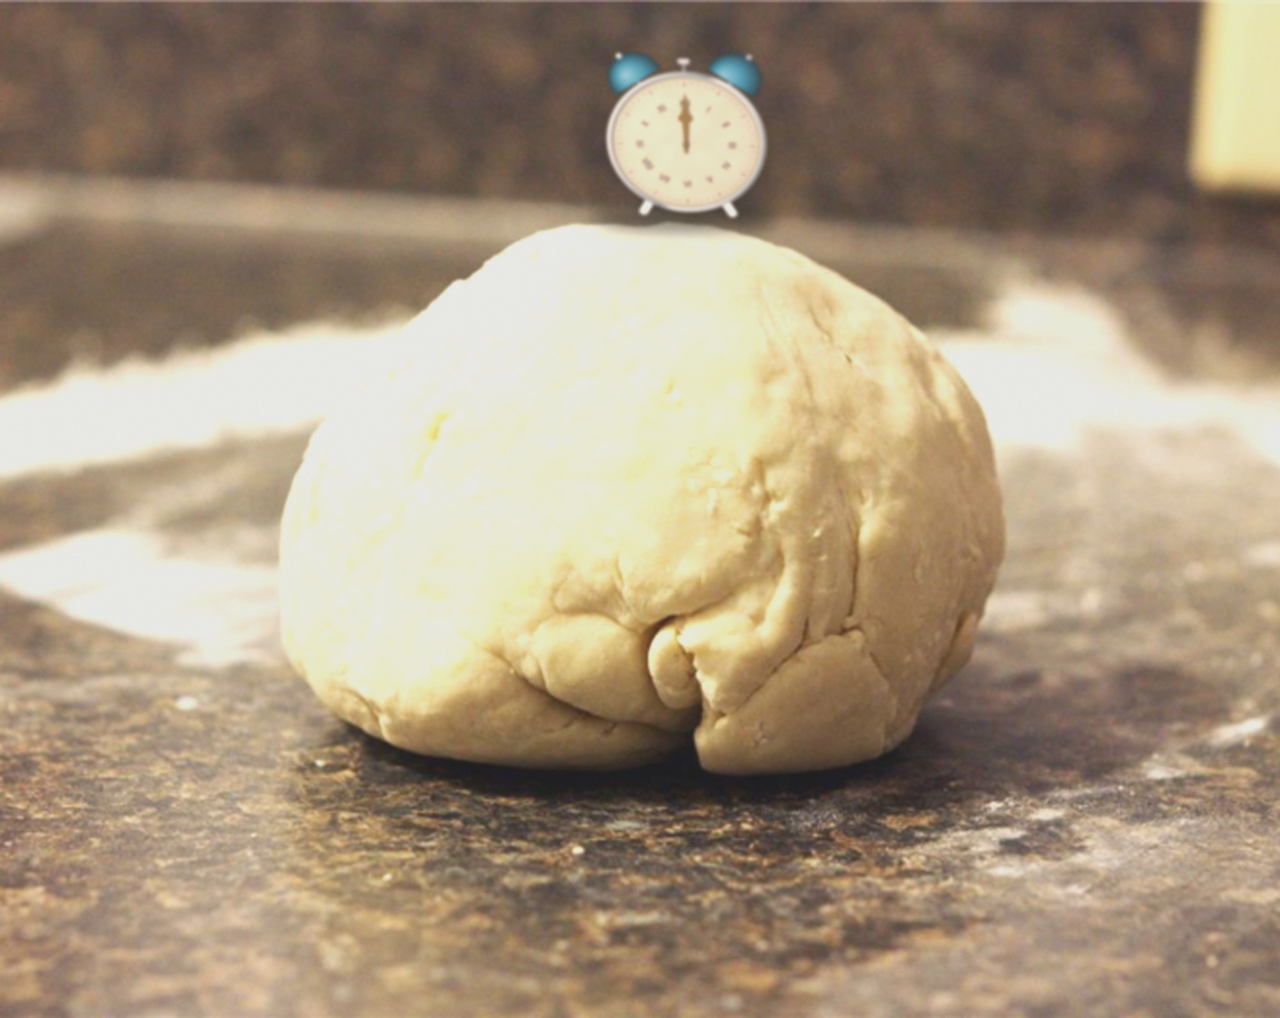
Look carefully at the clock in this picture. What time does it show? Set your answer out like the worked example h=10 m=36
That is h=12 m=0
